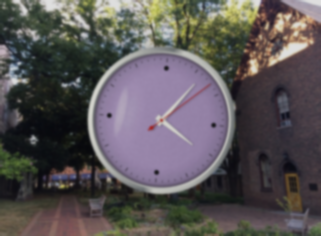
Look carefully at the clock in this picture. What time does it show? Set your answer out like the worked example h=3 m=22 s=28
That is h=4 m=6 s=8
